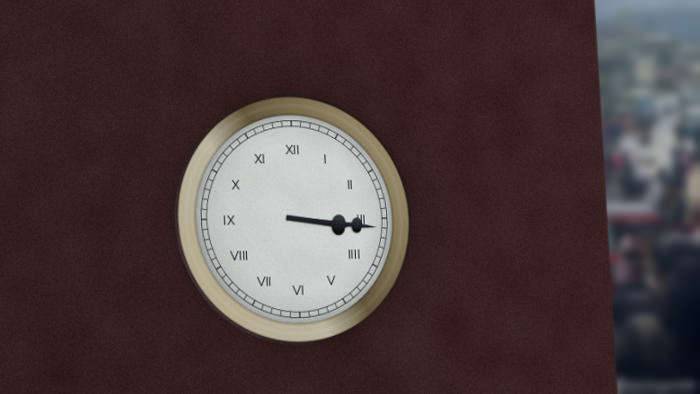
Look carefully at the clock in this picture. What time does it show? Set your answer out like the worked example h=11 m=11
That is h=3 m=16
